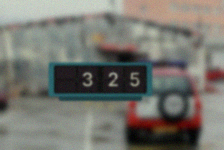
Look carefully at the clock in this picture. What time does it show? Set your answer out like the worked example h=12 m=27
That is h=3 m=25
